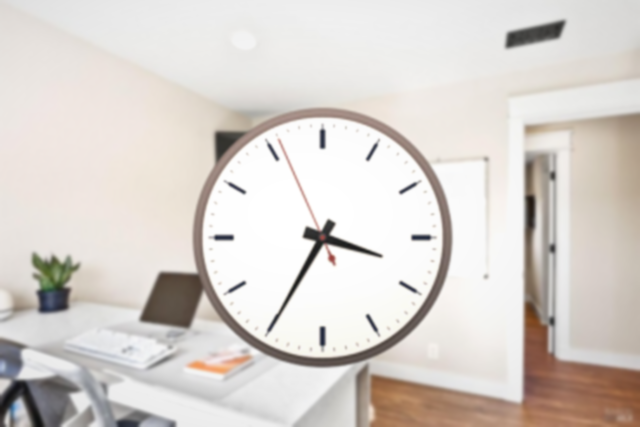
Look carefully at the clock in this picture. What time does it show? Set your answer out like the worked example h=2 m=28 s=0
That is h=3 m=34 s=56
